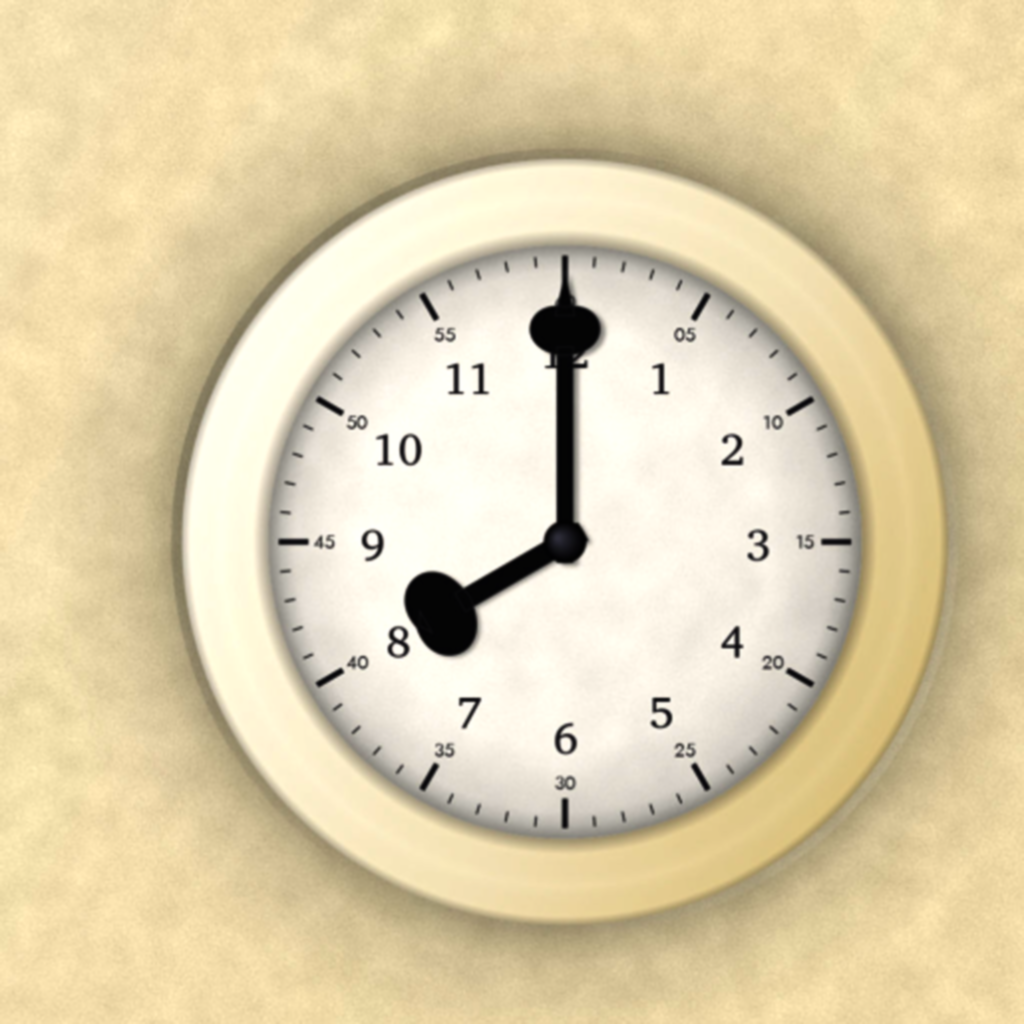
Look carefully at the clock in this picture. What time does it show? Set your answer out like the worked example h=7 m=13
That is h=8 m=0
